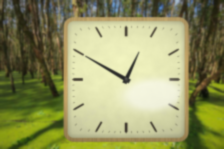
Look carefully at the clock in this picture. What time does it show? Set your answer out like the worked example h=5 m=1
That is h=12 m=50
